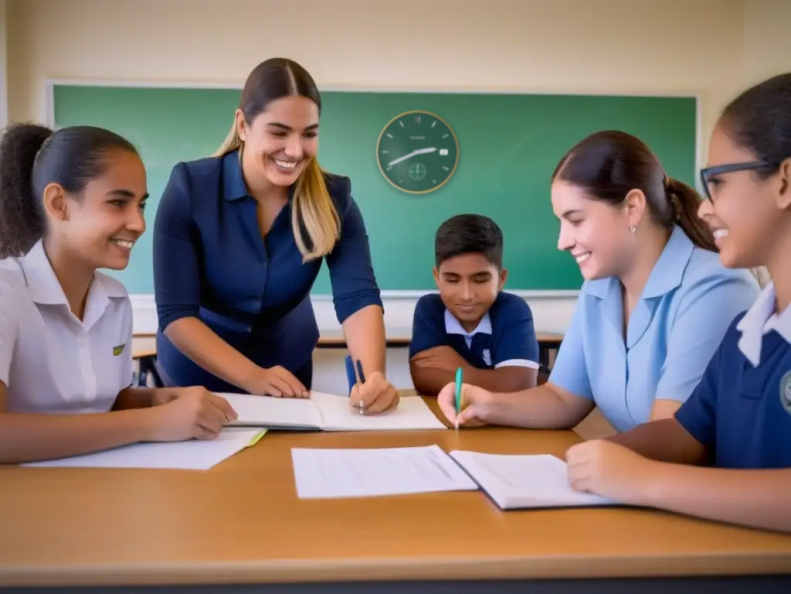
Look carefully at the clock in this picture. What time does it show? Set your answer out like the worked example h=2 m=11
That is h=2 m=41
